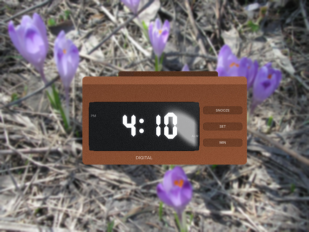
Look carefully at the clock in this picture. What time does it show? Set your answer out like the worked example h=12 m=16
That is h=4 m=10
